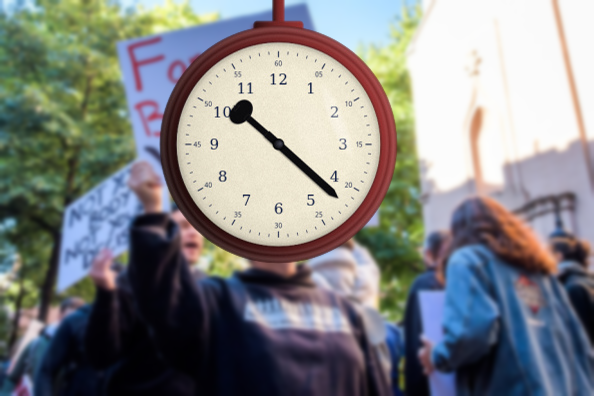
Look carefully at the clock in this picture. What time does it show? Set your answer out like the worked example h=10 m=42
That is h=10 m=22
